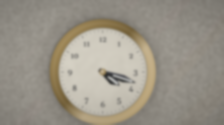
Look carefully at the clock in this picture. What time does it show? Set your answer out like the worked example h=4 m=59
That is h=4 m=18
